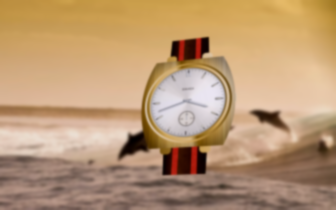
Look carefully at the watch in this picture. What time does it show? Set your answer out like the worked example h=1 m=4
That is h=3 m=42
